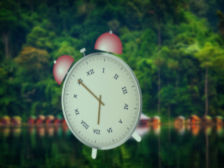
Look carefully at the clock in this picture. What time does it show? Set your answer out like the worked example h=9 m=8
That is h=6 m=55
